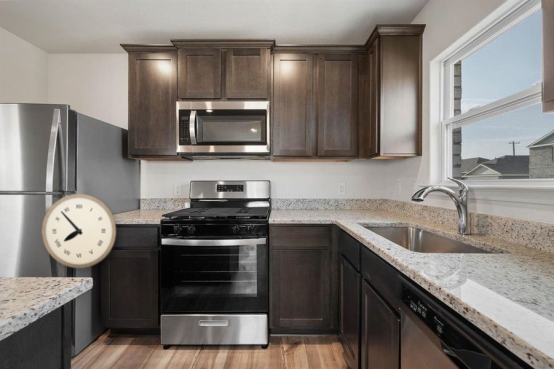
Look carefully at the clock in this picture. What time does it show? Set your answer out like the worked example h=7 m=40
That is h=7 m=53
